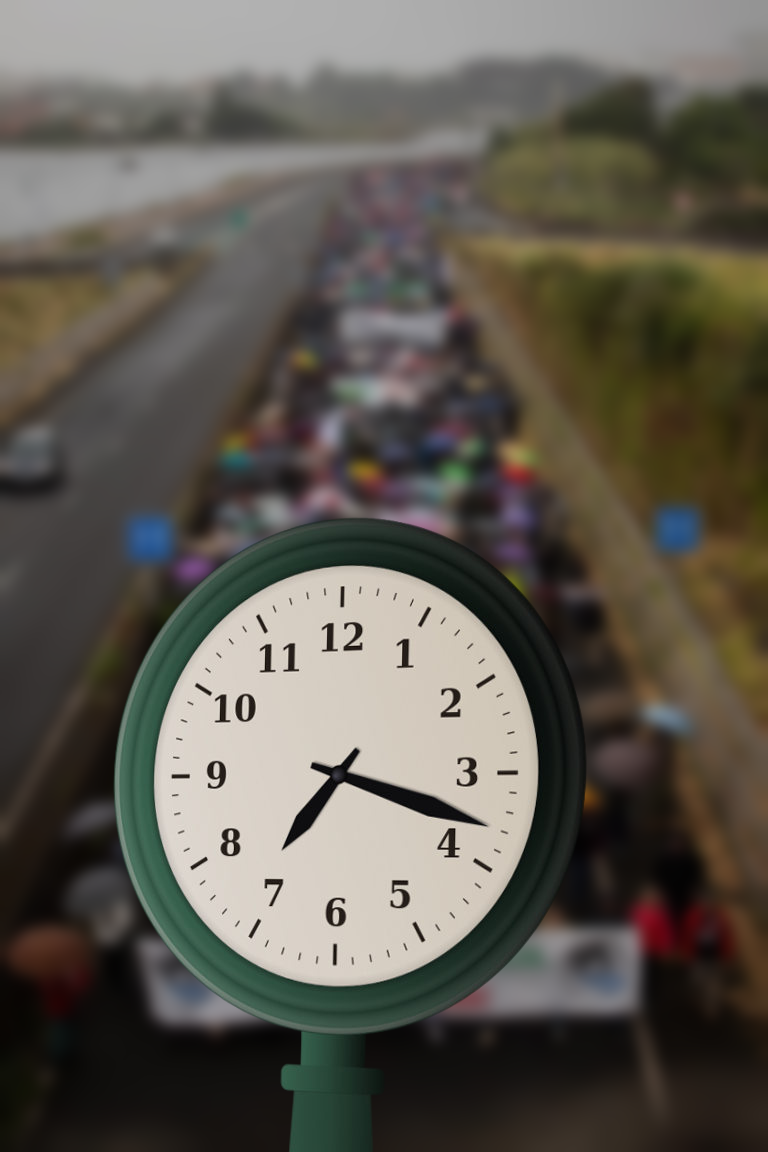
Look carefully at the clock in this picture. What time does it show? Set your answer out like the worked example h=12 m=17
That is h=7 m=18
